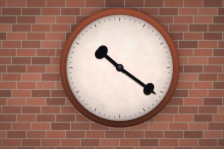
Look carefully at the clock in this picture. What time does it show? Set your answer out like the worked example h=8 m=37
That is h=10 m=21
